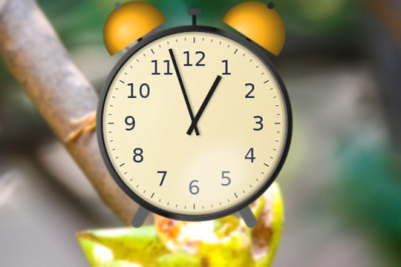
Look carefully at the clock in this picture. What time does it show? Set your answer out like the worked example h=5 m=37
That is h=12 m=57
